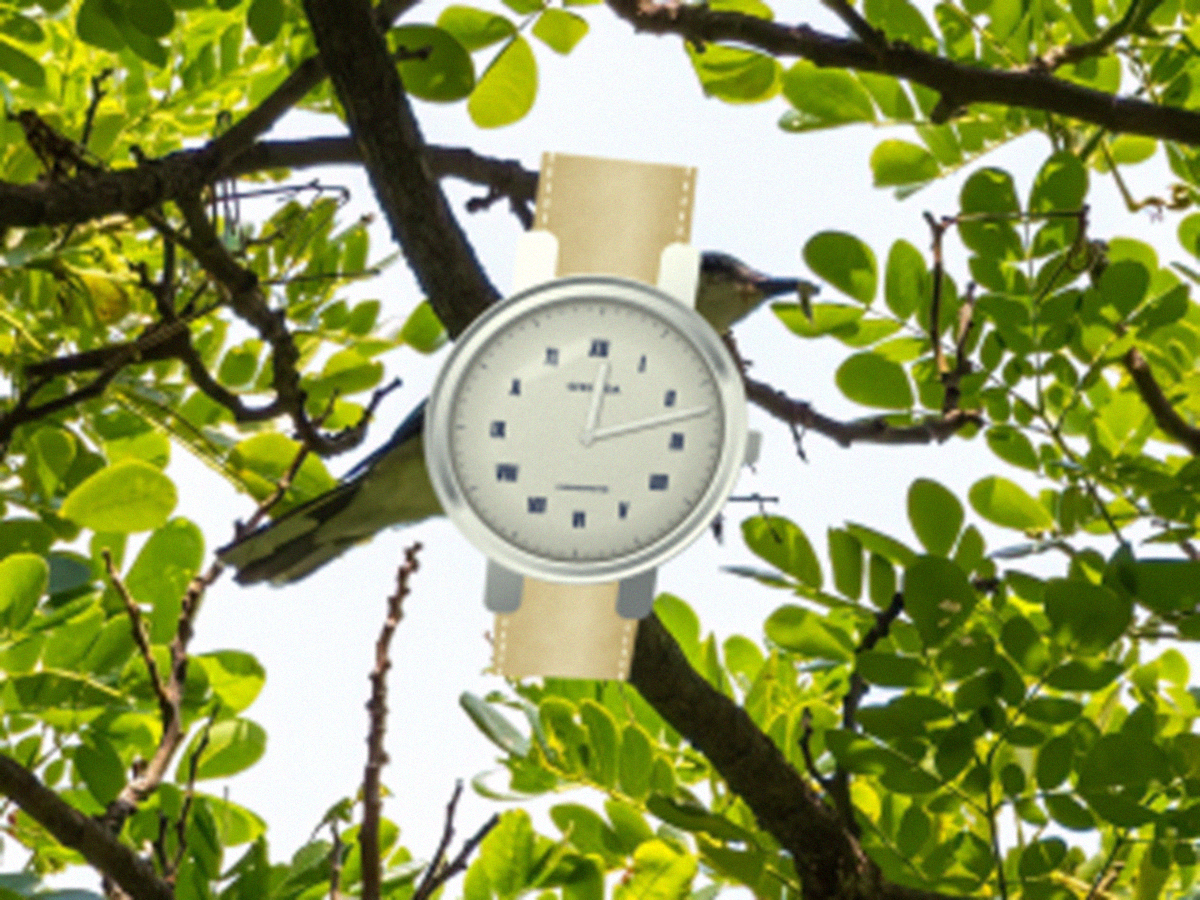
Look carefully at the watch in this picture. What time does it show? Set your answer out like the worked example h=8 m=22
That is h=12 m=12
